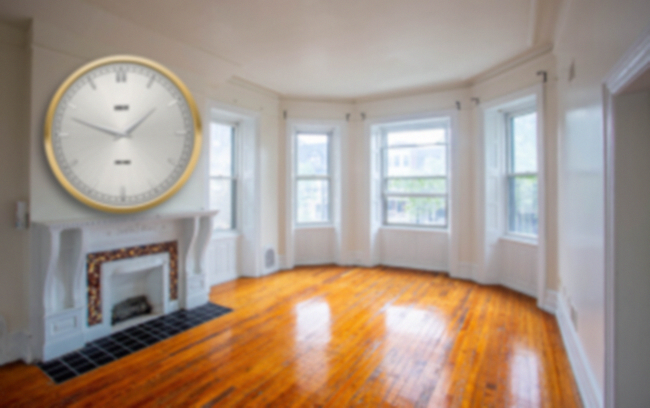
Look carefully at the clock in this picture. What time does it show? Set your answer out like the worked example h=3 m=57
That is h=1 m=48
